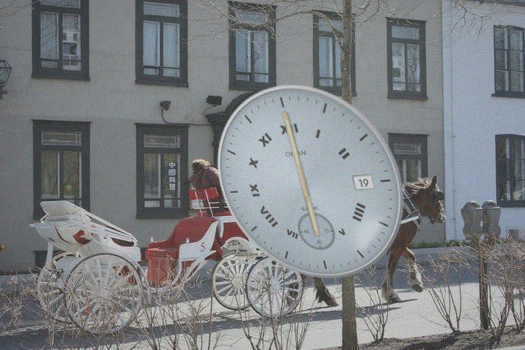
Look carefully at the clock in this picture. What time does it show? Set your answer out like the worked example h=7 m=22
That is h=6 m=0
